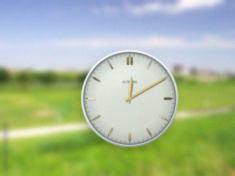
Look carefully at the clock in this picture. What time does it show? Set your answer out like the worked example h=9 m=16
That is h=12 m=10
